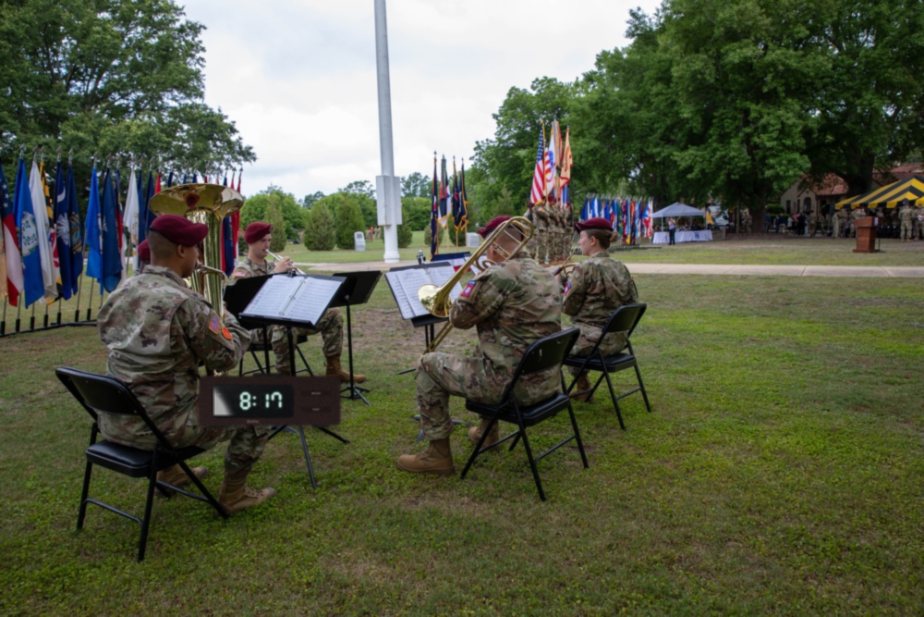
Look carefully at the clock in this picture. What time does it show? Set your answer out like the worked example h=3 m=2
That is h=8 m=17
